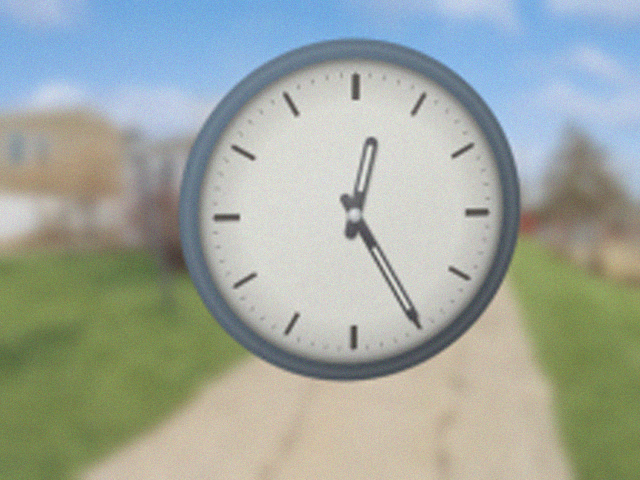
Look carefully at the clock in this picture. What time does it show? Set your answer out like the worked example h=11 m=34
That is h=12 m=25
